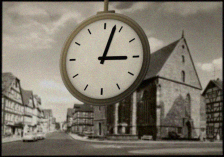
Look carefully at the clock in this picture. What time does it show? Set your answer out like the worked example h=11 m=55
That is h=3 m=3
